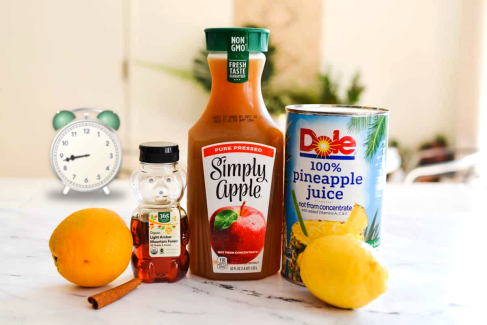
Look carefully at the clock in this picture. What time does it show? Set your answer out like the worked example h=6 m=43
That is h=8 m=43
